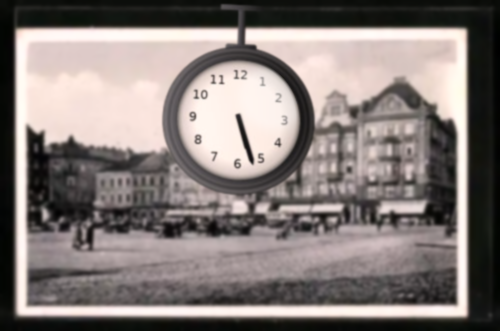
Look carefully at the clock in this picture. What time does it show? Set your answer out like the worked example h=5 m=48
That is h=5 m=27
